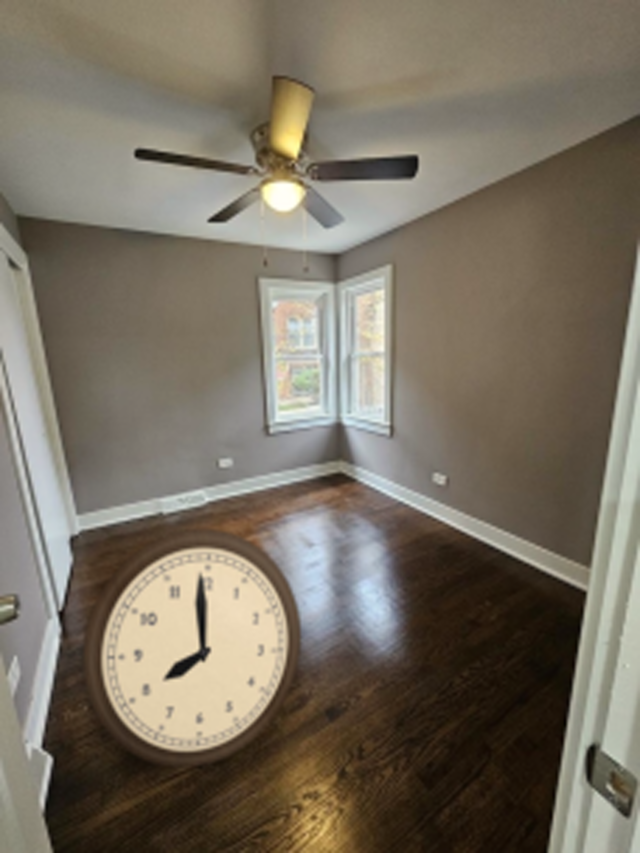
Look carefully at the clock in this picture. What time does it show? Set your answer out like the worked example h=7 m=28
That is h=7 m=59
